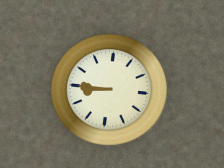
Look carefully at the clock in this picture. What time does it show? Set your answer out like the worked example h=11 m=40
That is h=8 m=45
